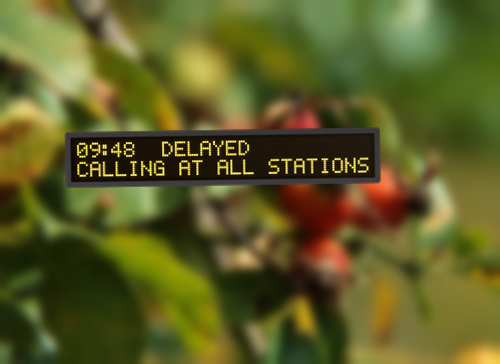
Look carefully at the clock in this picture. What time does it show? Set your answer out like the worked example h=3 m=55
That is h=9 m=48
